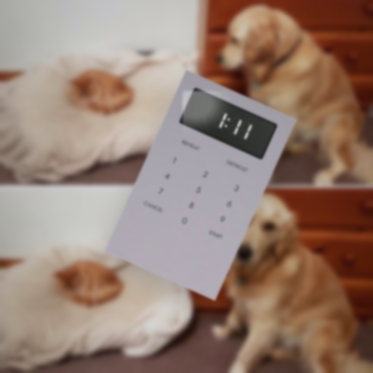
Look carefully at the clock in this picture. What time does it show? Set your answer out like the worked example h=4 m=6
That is h=1 m=11
